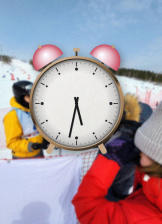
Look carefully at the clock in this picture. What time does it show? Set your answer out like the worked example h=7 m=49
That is h=5 m=32
